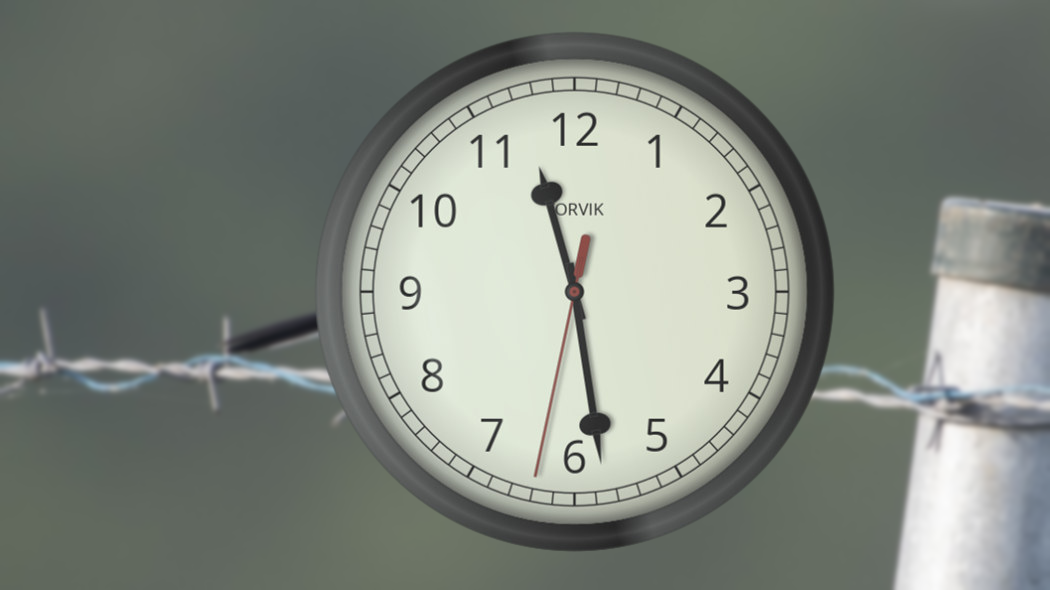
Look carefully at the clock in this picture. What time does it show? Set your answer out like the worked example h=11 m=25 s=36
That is h=11 m=28 s=32
